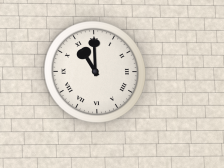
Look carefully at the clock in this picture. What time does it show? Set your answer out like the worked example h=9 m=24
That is h=11 m=0
